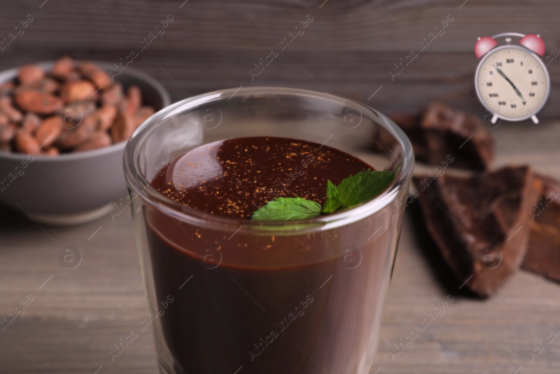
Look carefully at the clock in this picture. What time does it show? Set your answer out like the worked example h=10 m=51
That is h=4 m=53
